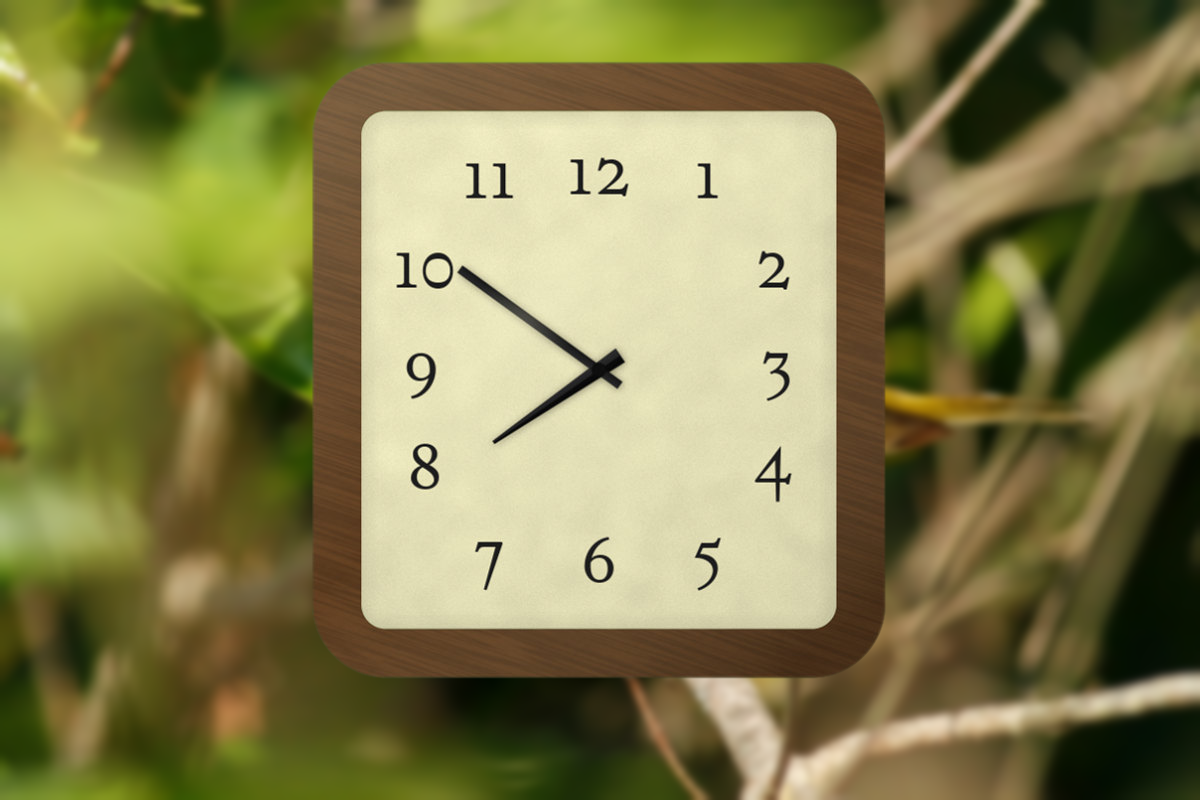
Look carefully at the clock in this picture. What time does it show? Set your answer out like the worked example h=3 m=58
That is h=7 m=51
